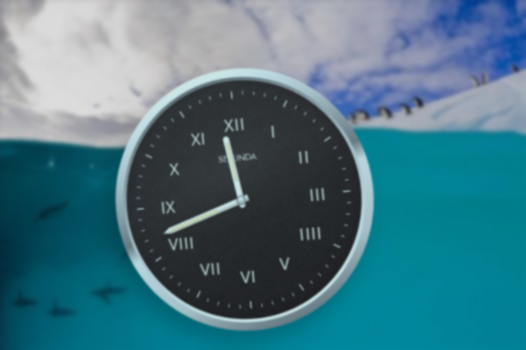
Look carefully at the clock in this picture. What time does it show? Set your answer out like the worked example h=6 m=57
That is h=11 m=42
